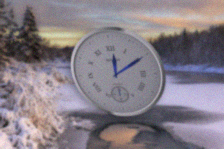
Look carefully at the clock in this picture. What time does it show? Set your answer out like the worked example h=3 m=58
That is h=12 m=10
